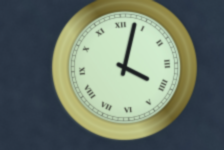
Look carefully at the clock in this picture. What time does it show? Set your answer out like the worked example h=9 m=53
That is h=4 m=3
